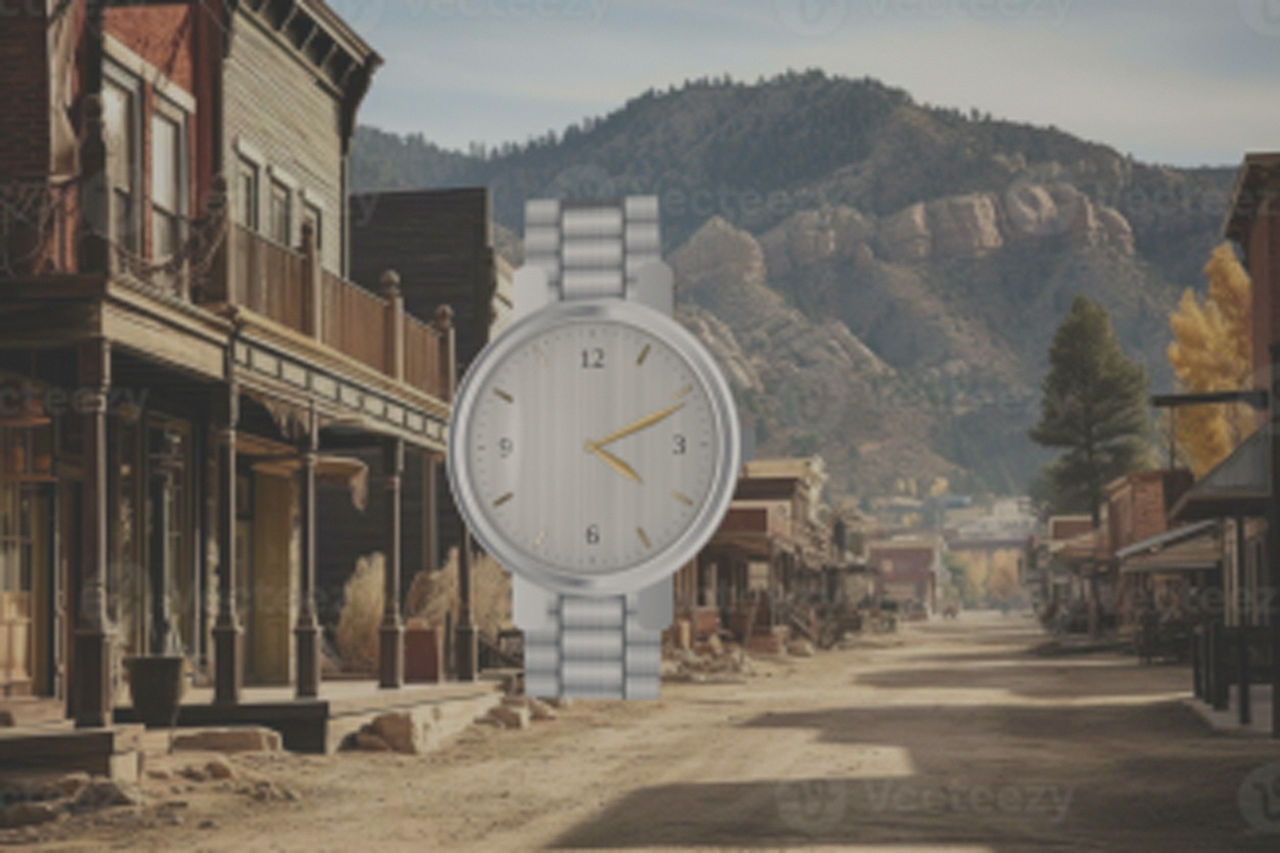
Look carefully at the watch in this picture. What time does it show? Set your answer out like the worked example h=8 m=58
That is h=4 m=11
